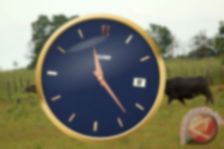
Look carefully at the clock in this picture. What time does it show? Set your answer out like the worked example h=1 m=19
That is h=11 m=23
